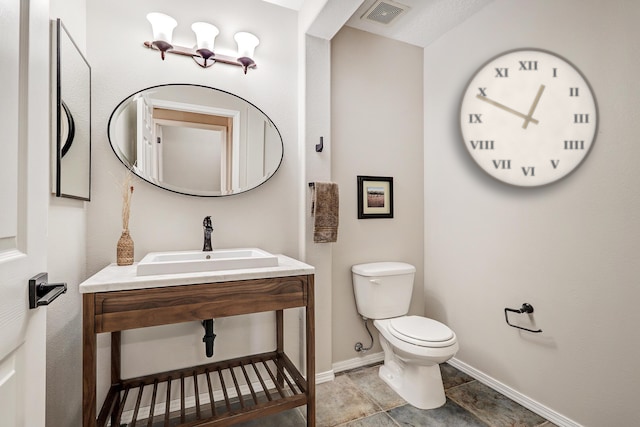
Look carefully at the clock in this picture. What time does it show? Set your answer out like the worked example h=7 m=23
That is h=12 m=49
